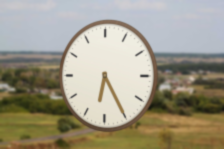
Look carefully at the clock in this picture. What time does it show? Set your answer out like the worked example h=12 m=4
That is h=6 m=25
